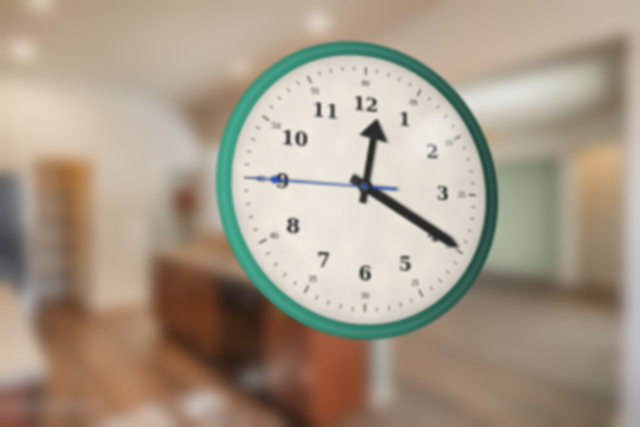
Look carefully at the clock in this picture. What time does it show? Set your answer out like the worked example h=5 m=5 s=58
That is h=12 m=19 s=45
